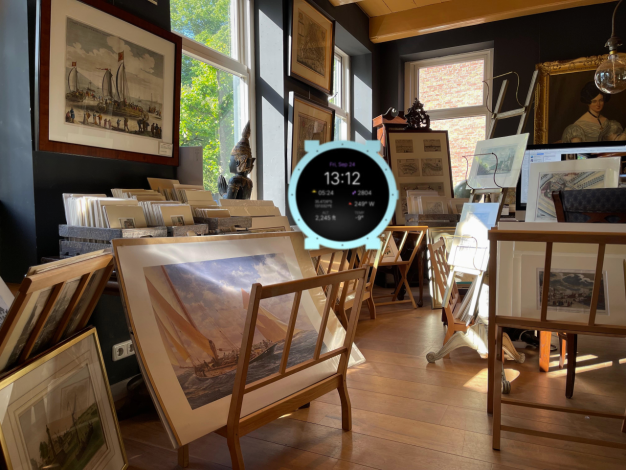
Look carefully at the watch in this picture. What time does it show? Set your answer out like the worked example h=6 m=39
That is h=13 m=12
